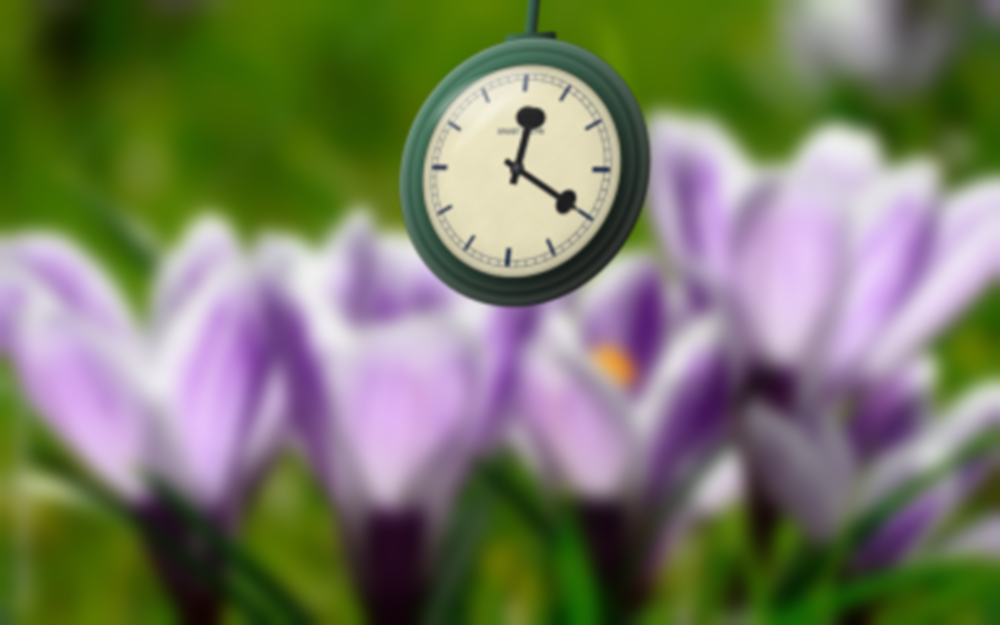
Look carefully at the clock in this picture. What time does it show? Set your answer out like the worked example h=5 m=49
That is h=12 m=20
